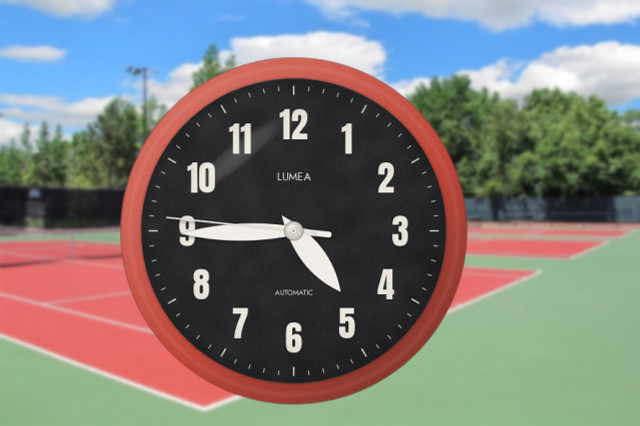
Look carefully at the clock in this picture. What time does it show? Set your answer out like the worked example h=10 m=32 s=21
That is h=4 m=44 s=46
